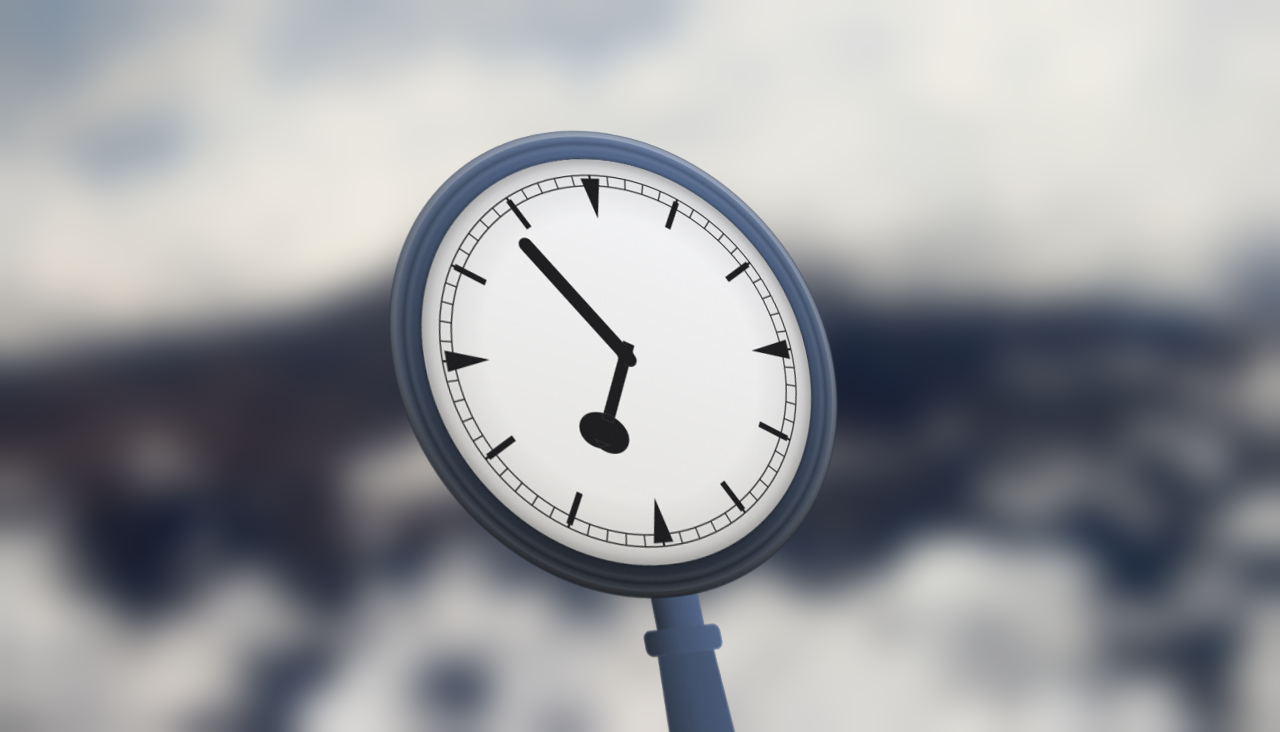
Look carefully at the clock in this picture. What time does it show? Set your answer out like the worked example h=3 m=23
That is h=6 m=54
